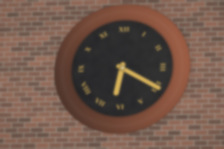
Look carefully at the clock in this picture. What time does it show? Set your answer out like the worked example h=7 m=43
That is h=6 m=20
